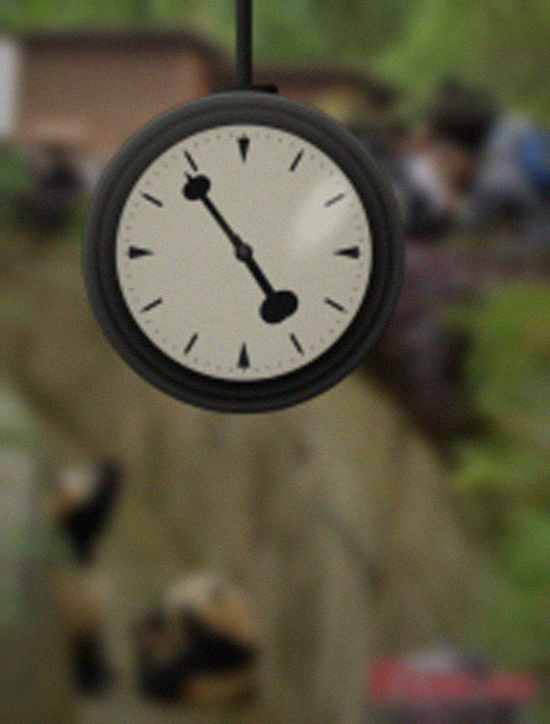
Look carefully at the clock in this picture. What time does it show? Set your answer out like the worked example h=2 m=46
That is h=4 m=54
